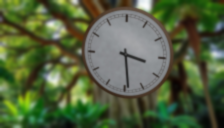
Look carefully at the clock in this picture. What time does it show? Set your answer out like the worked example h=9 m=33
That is h=3 m=29
